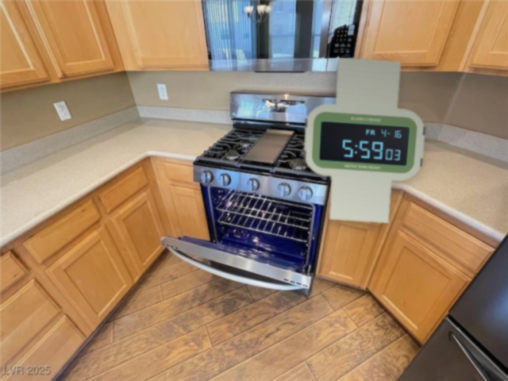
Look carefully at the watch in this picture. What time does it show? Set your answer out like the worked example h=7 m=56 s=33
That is h=5 m=59 s=3
